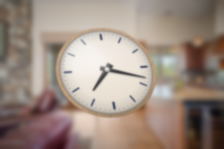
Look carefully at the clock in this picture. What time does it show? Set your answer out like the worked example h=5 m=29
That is h=7 m=18
